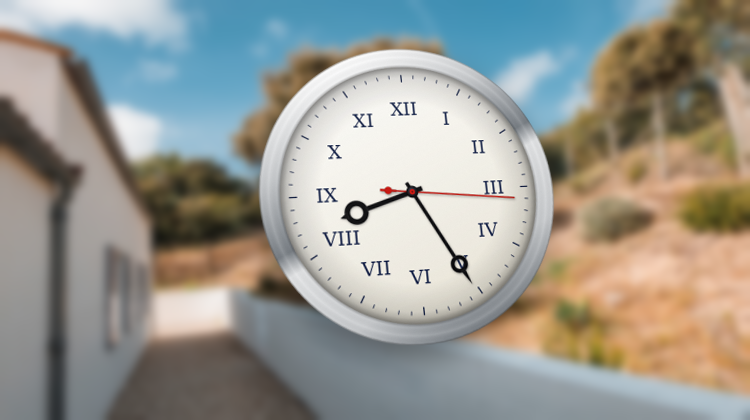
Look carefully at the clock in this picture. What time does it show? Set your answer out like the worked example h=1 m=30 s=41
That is h=8 m=25 s=16
